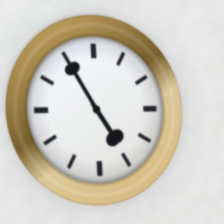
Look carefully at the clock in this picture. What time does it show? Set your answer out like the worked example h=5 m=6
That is h=4 m=55
